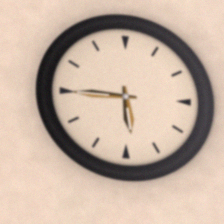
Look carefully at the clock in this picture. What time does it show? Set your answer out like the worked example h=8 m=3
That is h=5 m=45
